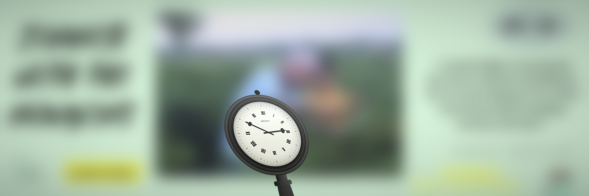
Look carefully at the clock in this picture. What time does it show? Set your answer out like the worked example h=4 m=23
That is h=2 m=50
